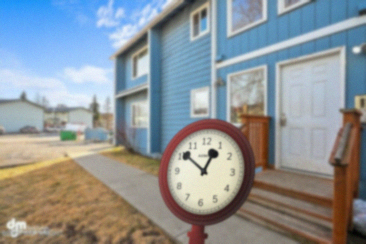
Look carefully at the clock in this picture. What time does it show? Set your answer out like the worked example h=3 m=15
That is h=12 m=51
